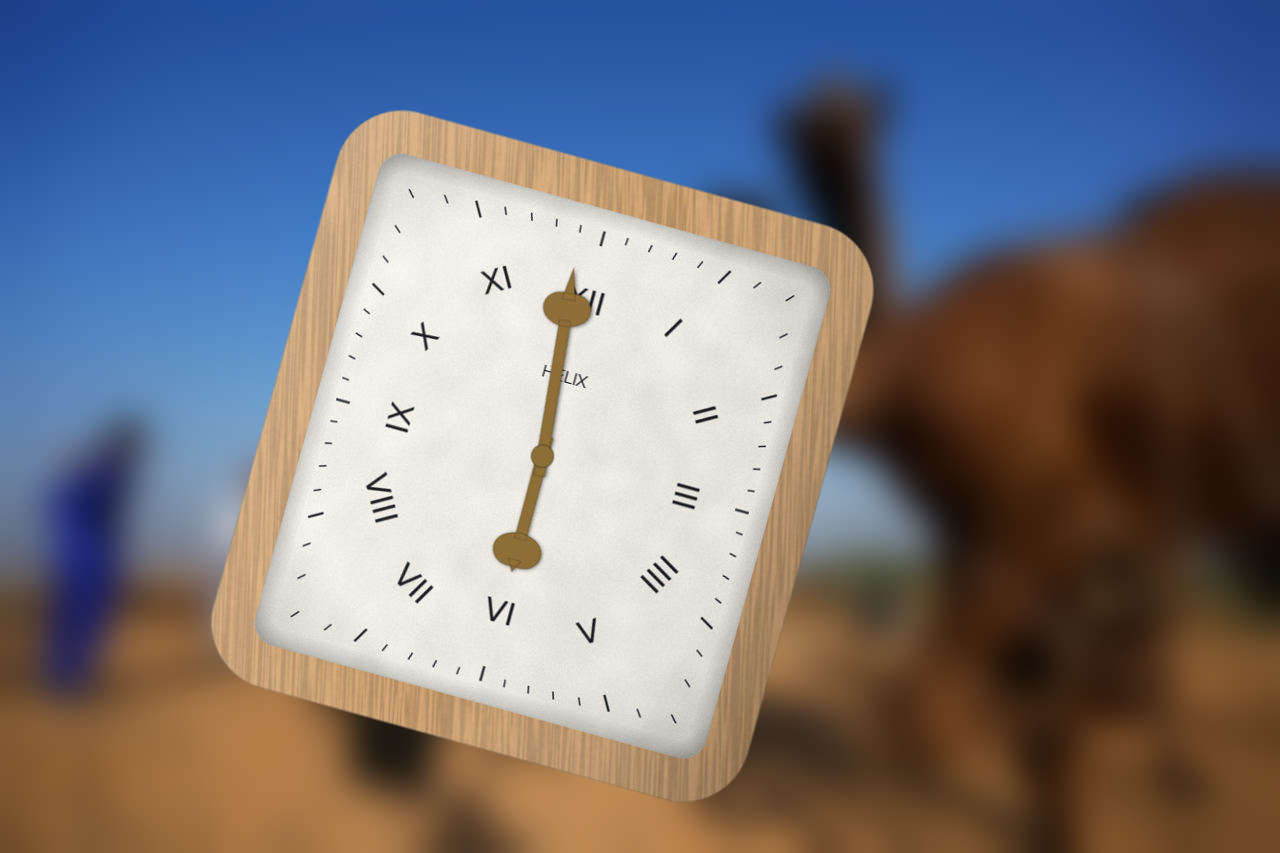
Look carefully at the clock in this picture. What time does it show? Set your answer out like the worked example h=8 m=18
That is h=5 m=59
